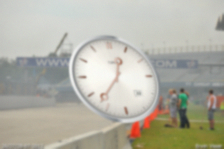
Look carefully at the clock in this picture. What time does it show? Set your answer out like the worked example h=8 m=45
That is h=12 m=37
